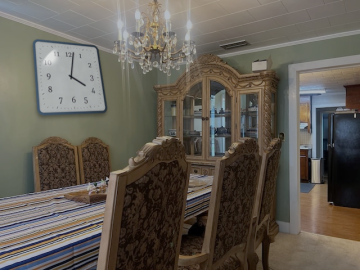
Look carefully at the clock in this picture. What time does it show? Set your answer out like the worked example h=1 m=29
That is h=4 m=2
